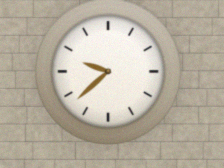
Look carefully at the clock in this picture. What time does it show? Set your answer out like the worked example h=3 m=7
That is h=9 m=38
